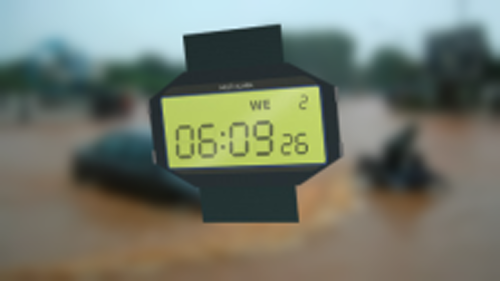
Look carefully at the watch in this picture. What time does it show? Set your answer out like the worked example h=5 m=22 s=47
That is h=6 m=9 s=26
